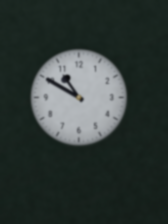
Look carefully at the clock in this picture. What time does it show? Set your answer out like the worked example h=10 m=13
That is h=10 m=50
